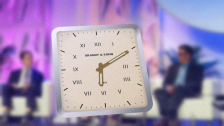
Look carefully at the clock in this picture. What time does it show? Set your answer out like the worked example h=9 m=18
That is h=6 m=10
